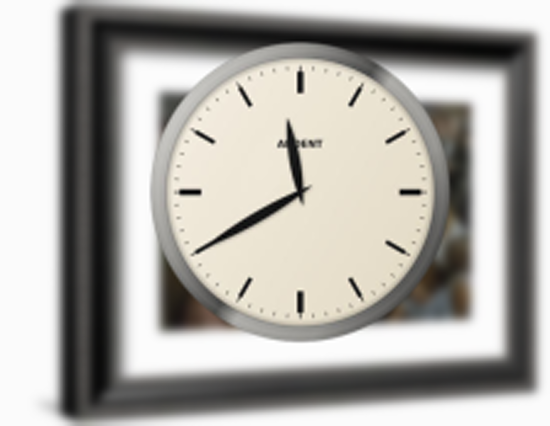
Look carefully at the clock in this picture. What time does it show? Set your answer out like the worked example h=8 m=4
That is h=11 m=40
